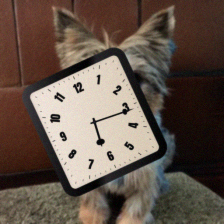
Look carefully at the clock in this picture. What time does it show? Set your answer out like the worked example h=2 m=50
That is h=6 m=16
